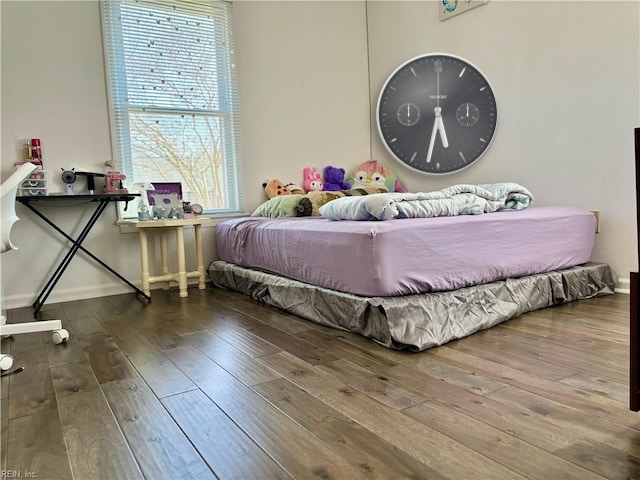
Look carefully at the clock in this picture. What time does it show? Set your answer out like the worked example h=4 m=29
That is h=5 m=32
